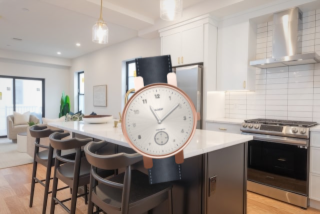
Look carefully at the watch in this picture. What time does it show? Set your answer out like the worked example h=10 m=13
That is h=11 m=9
